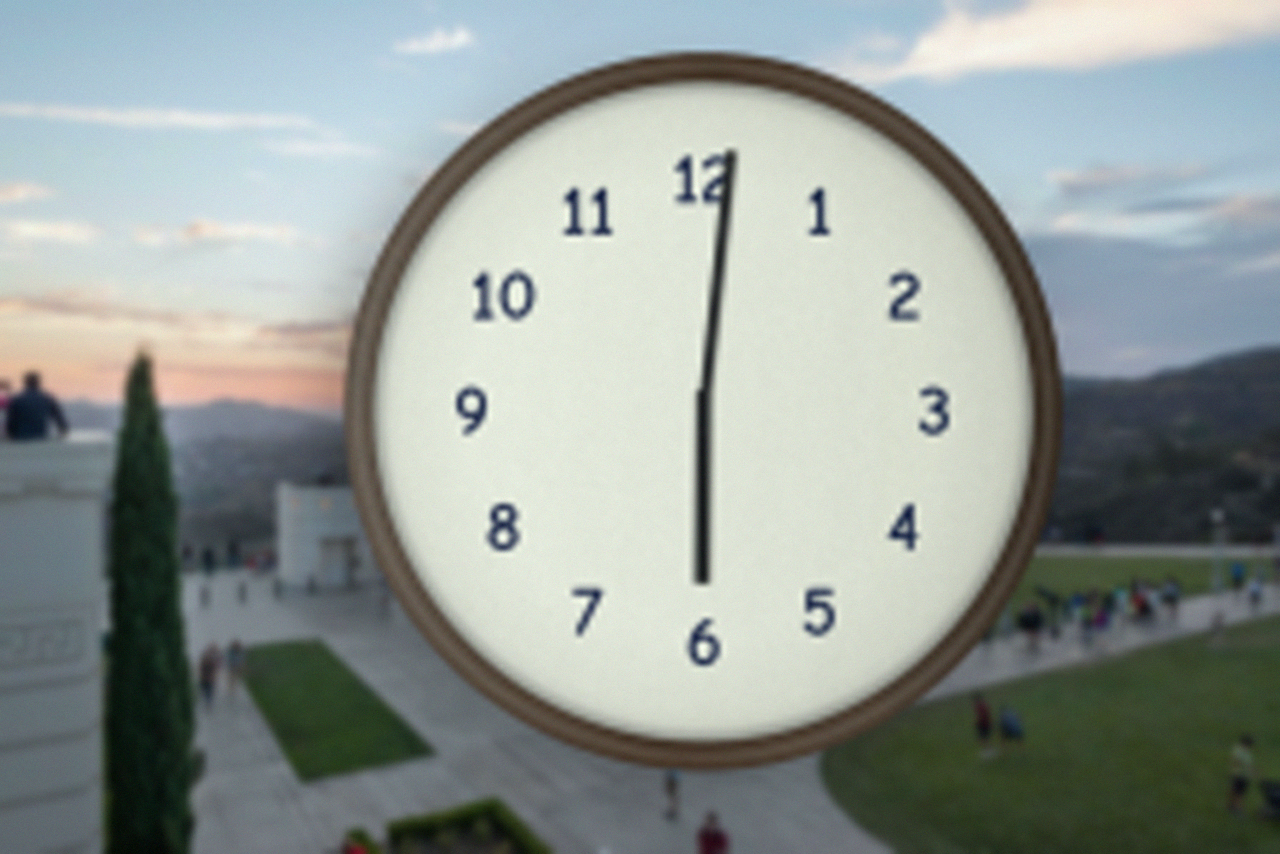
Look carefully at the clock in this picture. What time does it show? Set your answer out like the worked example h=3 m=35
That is h=6 m=1
